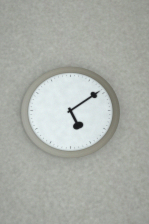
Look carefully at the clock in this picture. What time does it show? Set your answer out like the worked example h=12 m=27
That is h=5 m=9
